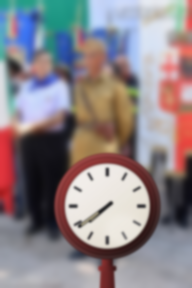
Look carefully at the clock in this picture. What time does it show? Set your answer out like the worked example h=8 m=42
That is h=7 m=39
